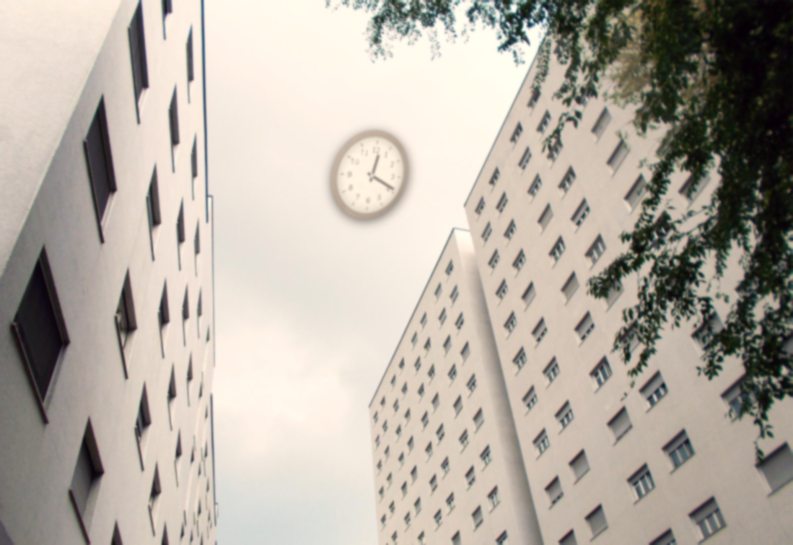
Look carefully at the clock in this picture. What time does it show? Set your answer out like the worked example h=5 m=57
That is h=12 m=19
